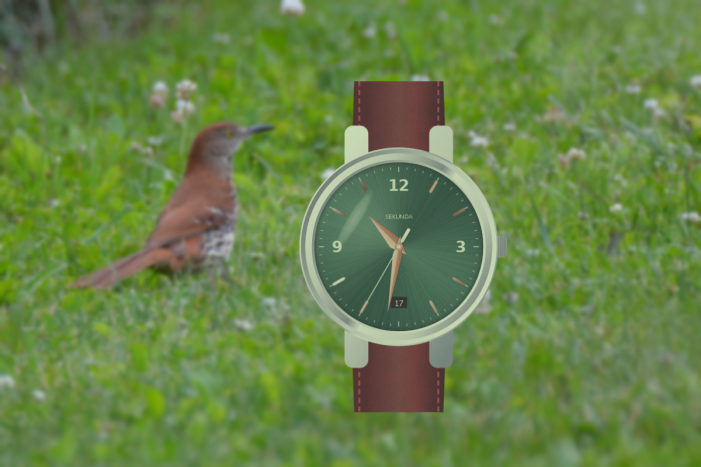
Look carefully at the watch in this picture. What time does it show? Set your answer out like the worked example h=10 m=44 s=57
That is h=10 m=31 s=35
